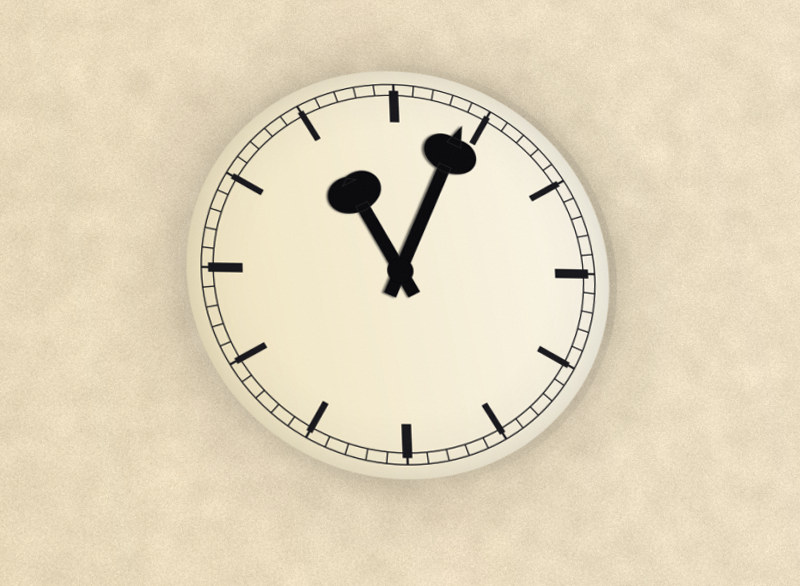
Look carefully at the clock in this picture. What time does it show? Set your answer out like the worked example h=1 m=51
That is h=11 m=4
